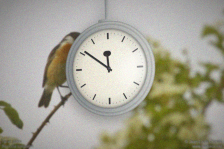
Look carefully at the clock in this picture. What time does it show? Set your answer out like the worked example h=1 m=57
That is h=11 m=51
